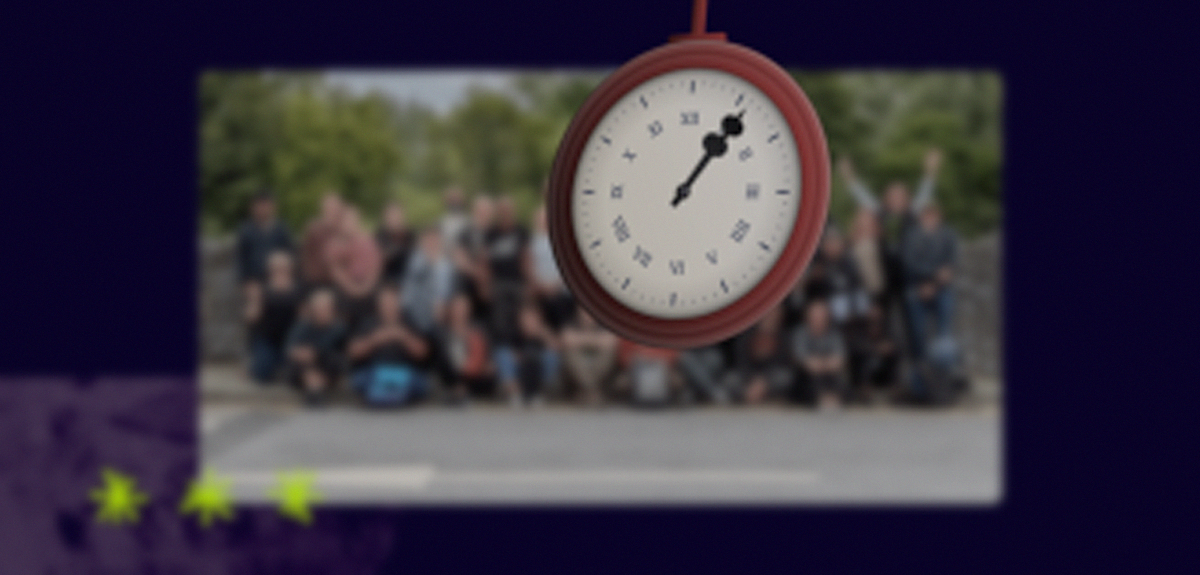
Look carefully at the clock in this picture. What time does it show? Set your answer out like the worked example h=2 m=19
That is h=1 m=6
